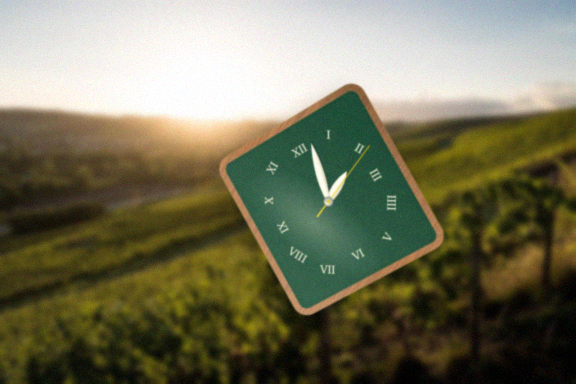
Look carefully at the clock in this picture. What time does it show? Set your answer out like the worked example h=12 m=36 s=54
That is h=2 m=2 s=11
